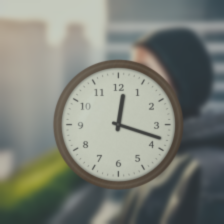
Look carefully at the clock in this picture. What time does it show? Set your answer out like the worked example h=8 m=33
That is h=12 m=18
